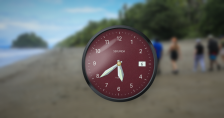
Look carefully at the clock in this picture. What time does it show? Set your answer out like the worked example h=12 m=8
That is h=5 m=39
